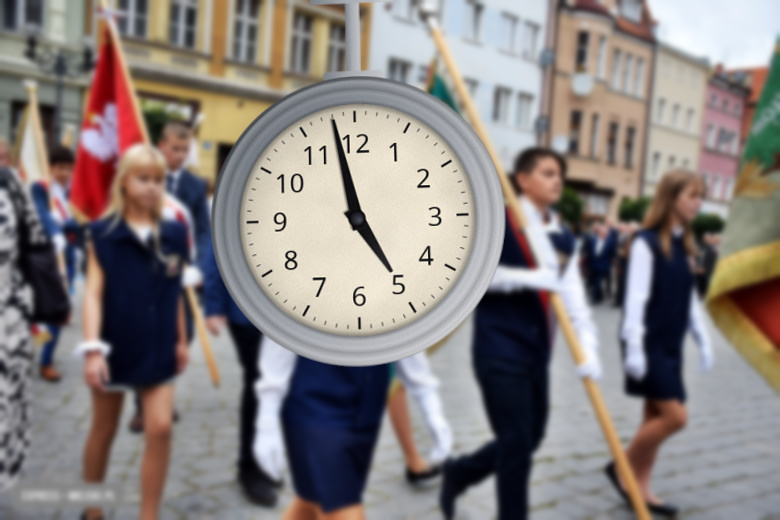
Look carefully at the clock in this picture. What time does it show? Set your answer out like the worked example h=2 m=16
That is h=4 m=58
